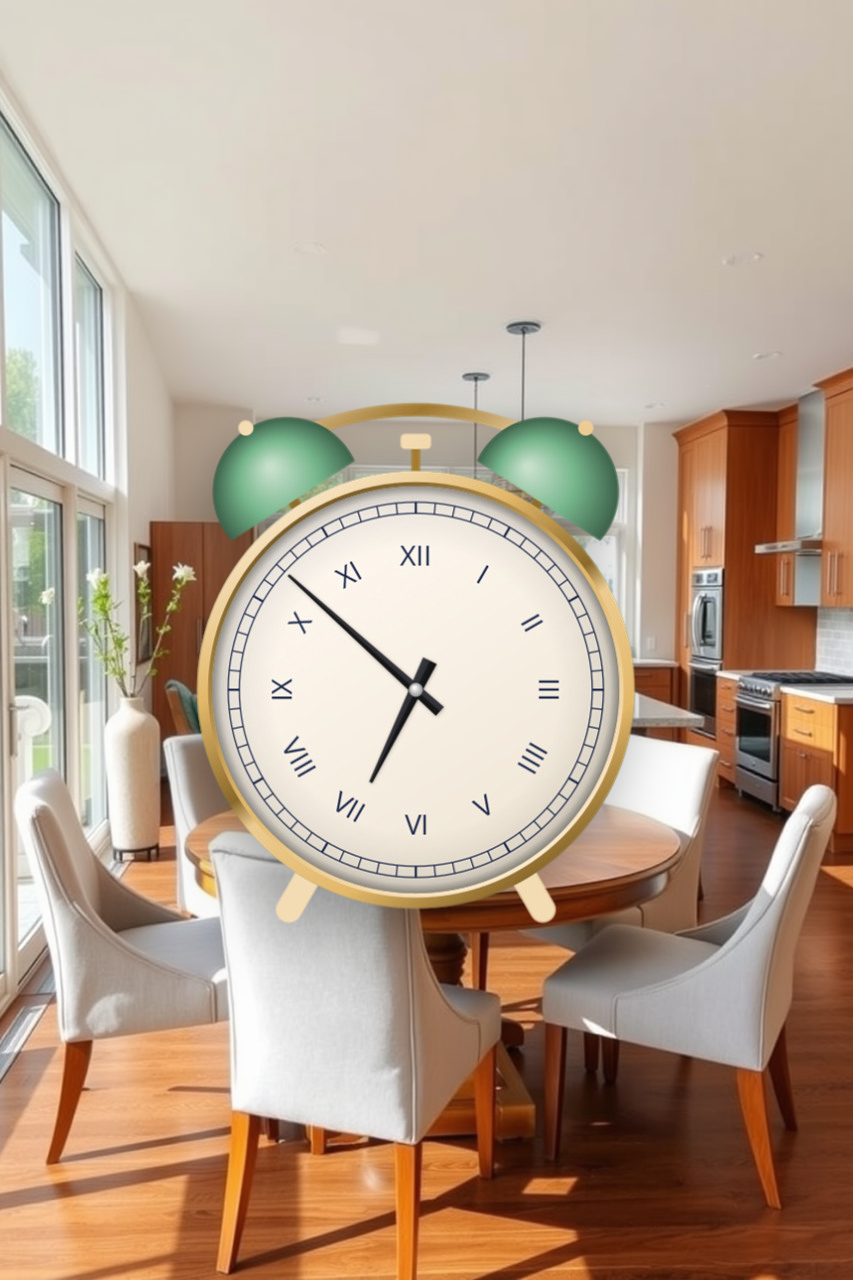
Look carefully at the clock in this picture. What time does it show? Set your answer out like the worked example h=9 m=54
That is h=6 m=52
